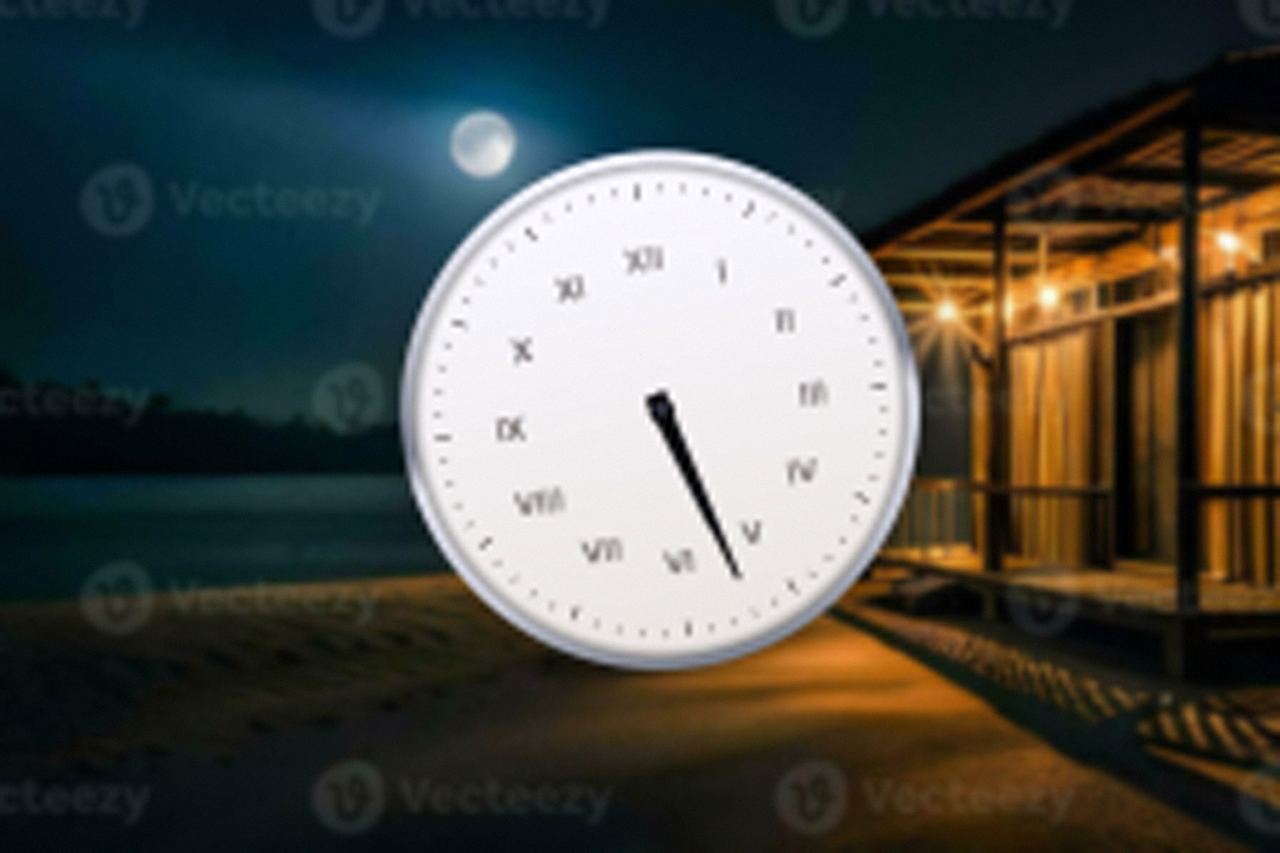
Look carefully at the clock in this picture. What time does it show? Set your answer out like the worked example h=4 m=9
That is h=5 m=27
